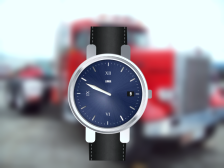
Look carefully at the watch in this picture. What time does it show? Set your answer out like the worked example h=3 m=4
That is h=9 m=49
